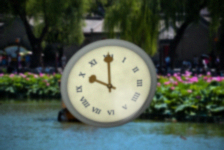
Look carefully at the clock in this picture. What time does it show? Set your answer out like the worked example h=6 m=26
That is h=10 m=0
